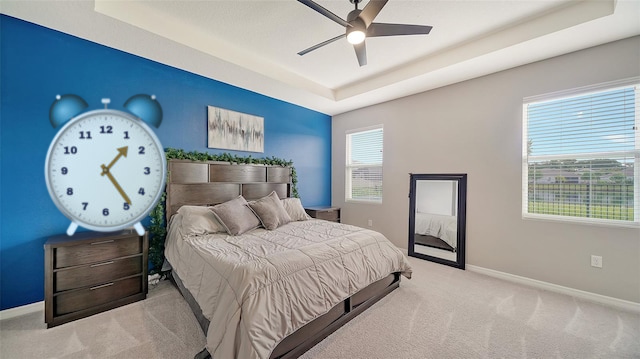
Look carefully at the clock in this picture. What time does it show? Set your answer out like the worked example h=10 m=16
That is h=1 m=24
